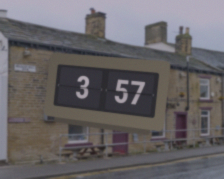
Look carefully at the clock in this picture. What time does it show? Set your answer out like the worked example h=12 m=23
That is h=3 m=57
